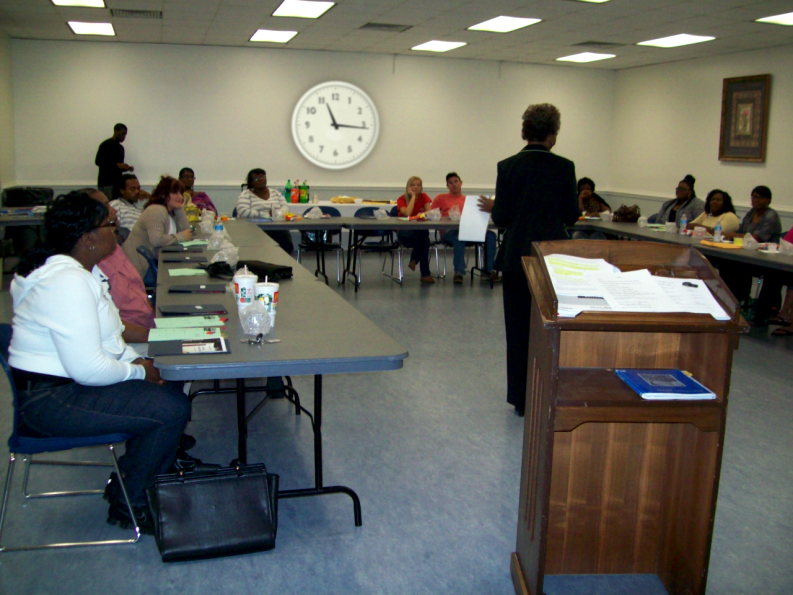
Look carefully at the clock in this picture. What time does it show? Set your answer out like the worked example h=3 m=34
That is h=11 m=16
